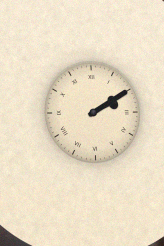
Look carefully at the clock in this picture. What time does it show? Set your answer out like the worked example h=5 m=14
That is h=2 m=10
